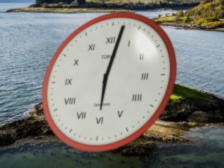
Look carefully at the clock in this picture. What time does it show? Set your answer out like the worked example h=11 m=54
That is h=6 m=2
